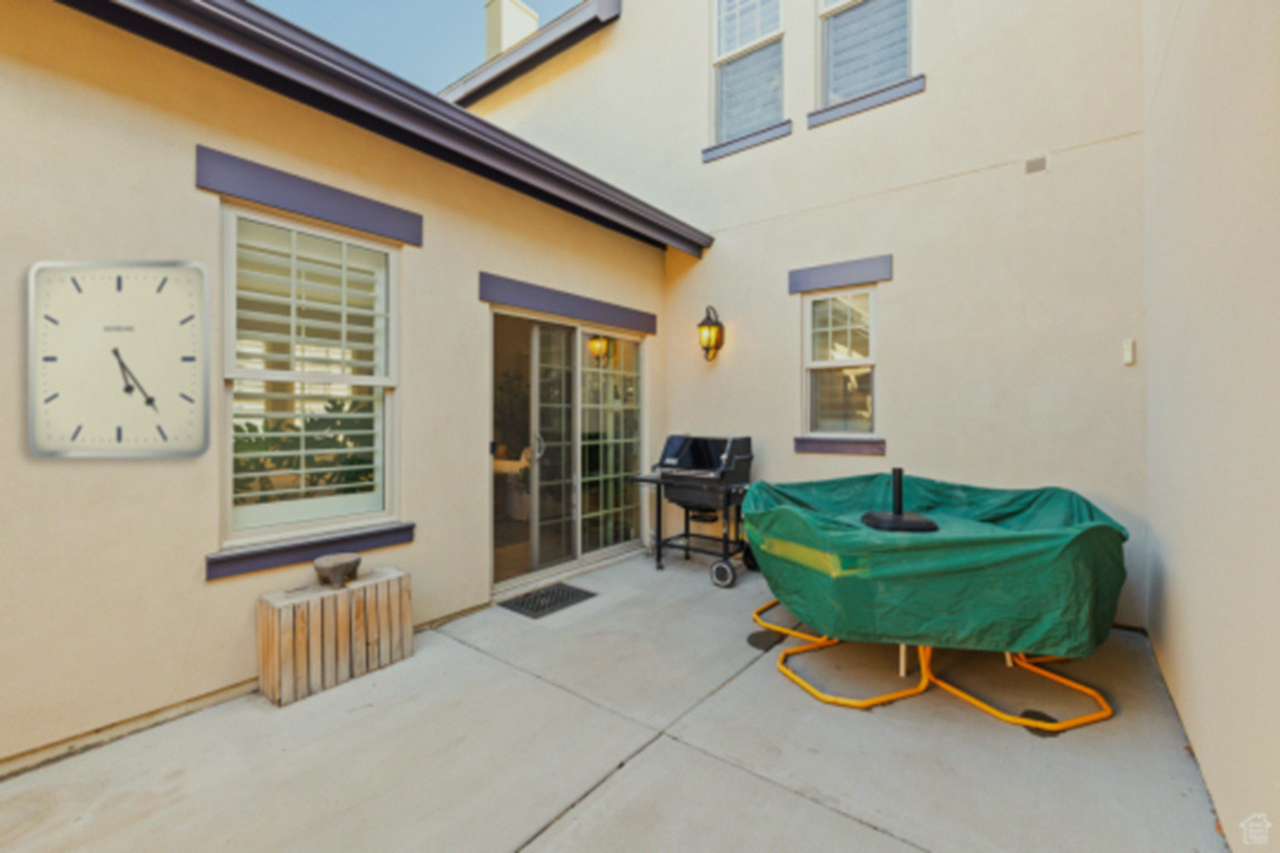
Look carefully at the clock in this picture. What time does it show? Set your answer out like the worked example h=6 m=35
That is h=5 m=24
